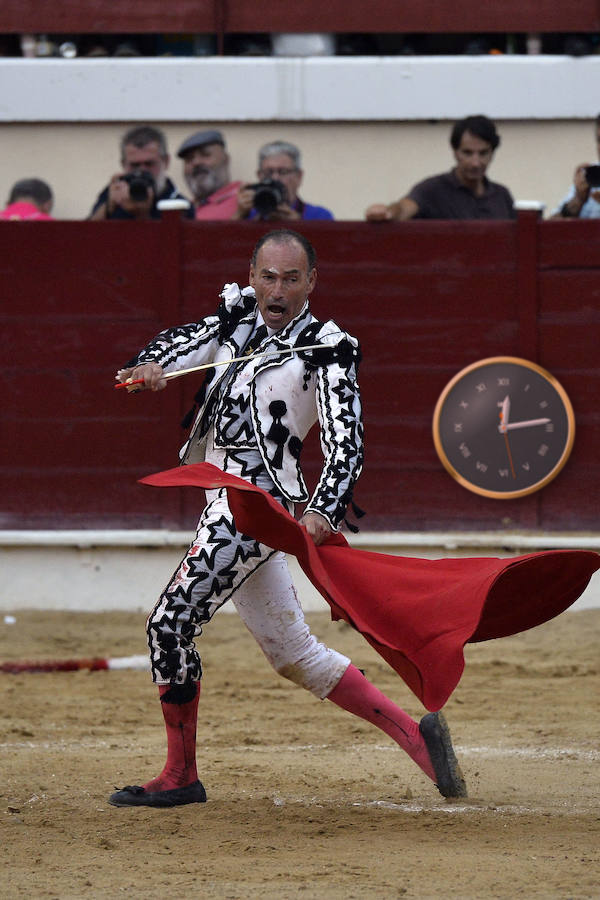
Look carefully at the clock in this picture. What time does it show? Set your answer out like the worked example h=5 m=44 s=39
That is h=12 m=13 s=28
